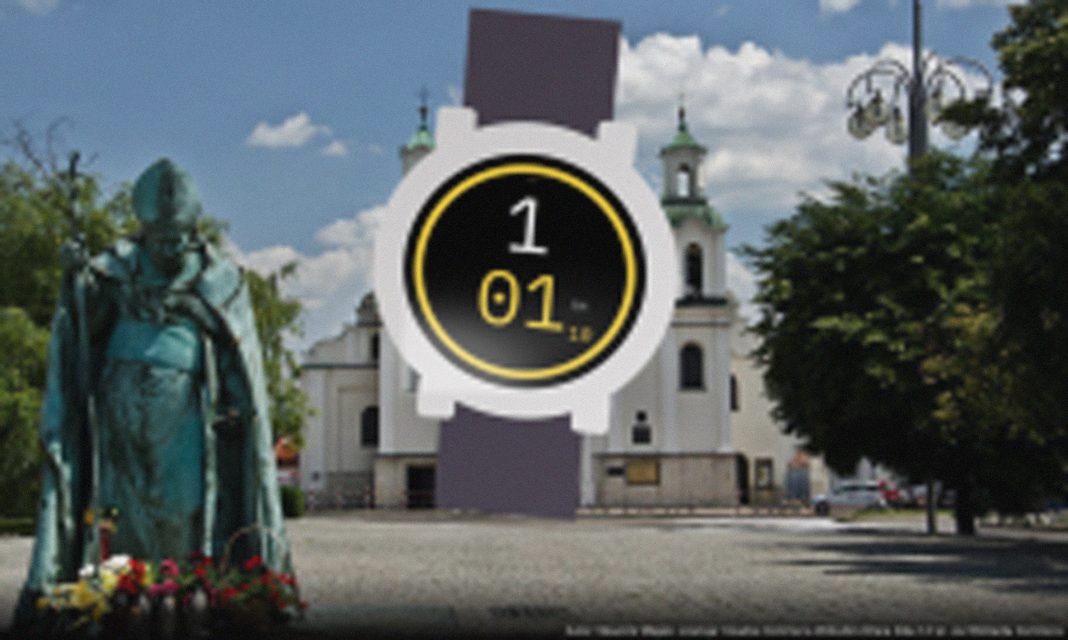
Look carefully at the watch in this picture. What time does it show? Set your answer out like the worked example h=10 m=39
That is h=1 m=1
